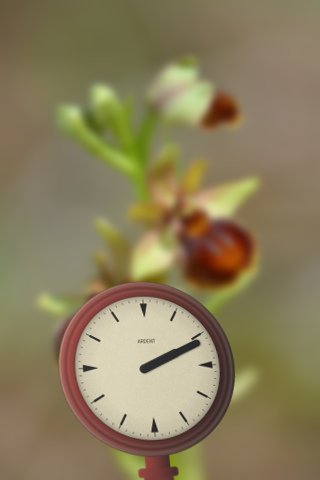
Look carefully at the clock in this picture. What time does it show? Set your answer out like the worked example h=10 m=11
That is h=2 m=11
